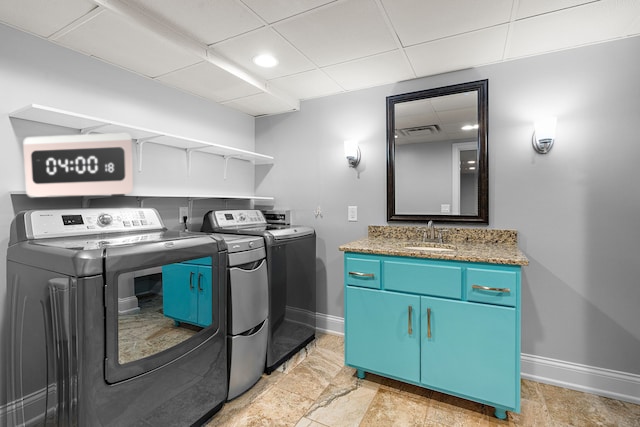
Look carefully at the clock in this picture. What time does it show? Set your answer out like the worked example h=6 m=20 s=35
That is h=4 m=0 s=18
